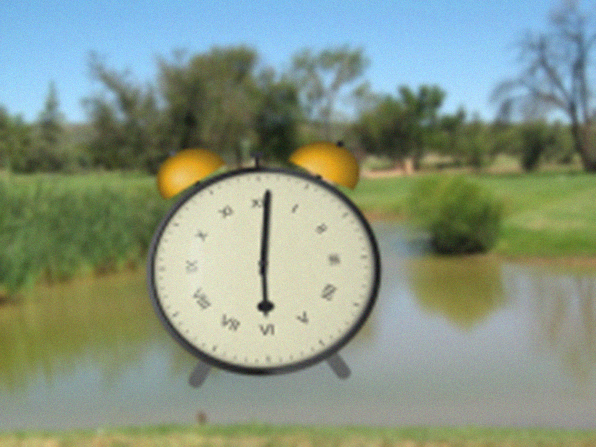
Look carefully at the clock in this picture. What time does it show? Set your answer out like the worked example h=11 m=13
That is h=6 m=1
